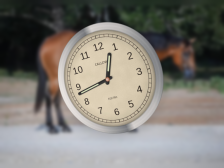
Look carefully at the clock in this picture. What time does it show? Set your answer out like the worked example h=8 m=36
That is h=12 m=43
